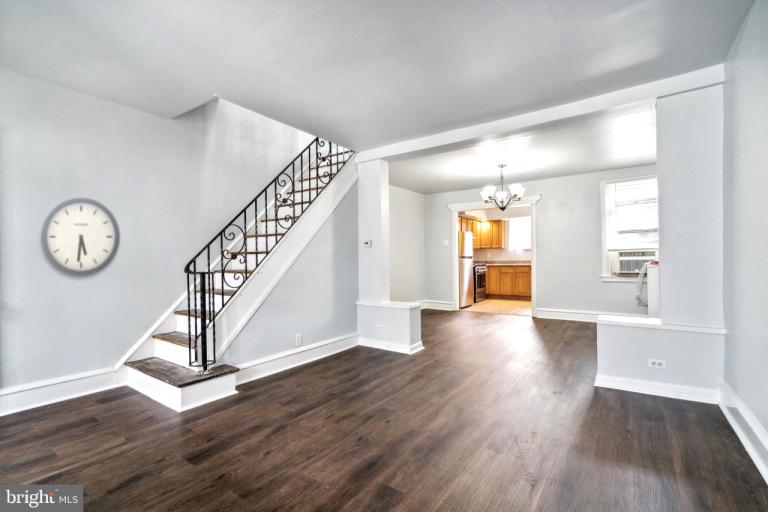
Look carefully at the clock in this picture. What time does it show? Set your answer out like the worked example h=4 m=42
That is h=5 m=31
